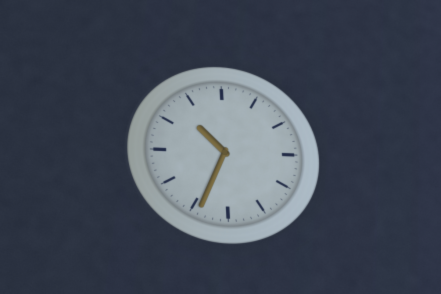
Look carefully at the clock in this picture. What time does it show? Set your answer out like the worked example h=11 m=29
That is h=10 m=34
